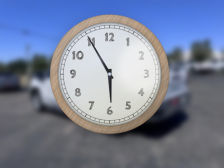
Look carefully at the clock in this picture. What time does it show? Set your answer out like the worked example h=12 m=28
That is h=5 m=55
